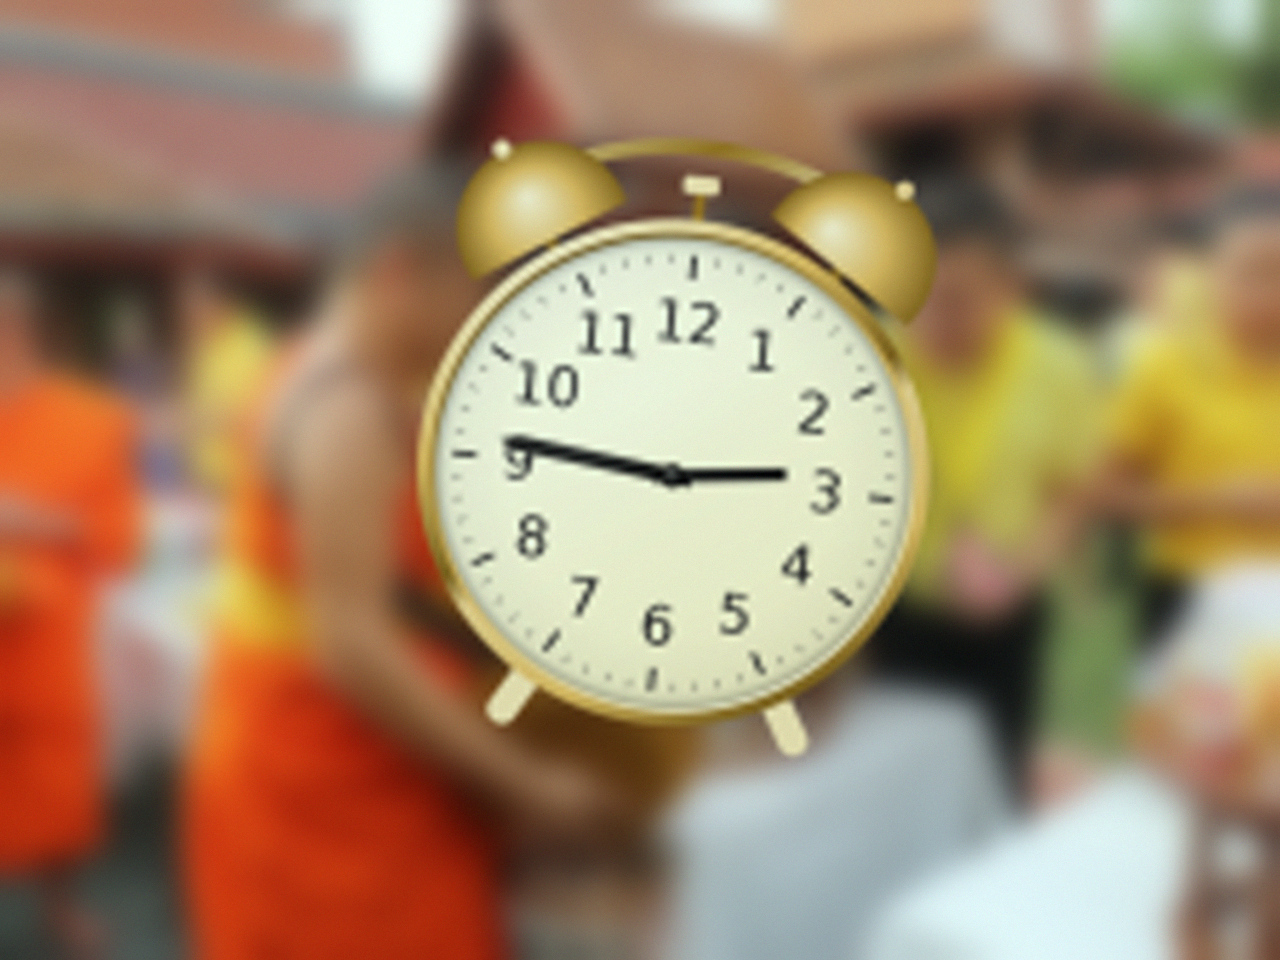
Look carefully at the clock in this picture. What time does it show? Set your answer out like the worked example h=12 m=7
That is h=2 m=46
